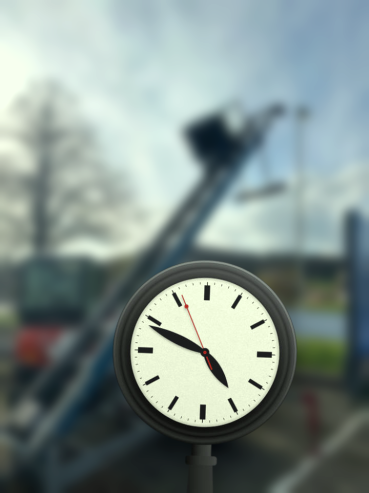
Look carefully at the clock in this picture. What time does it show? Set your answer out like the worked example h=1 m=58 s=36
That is h=4 m=48 s=56
